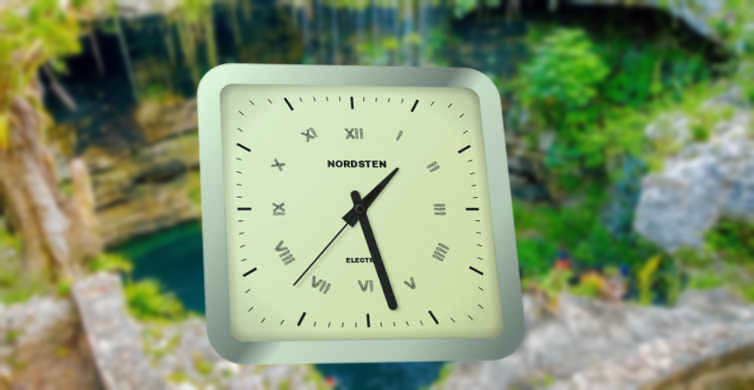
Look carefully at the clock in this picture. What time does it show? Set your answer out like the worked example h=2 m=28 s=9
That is h=1 m=27 s=37
